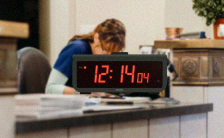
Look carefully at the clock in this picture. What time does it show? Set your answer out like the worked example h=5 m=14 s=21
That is h=12 m=14 s=4
